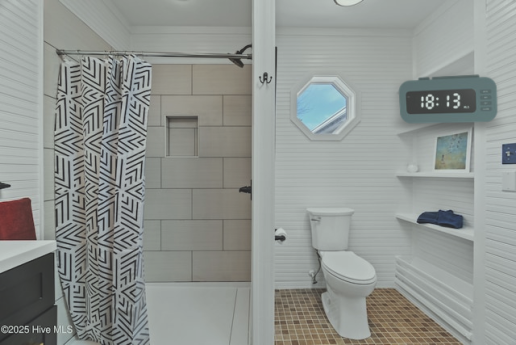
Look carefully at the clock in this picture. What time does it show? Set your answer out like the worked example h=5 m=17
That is h=18 m=13
